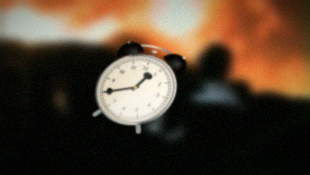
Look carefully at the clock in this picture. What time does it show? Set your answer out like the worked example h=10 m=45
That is h=12 m=40
